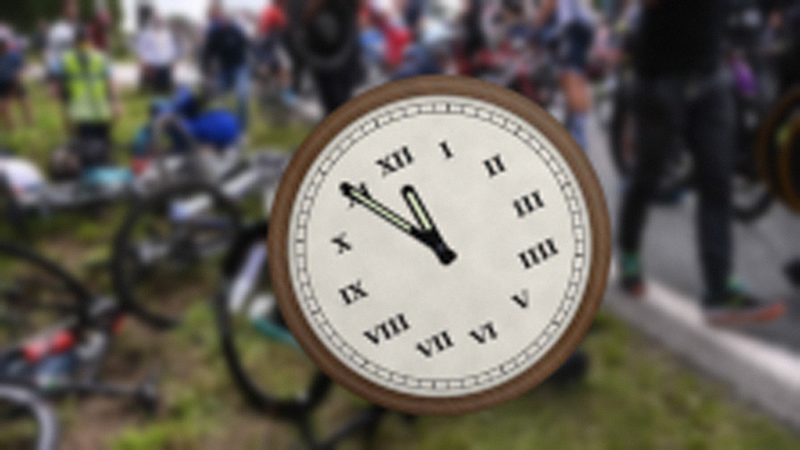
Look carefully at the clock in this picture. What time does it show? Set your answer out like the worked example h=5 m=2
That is h=11 m=55
